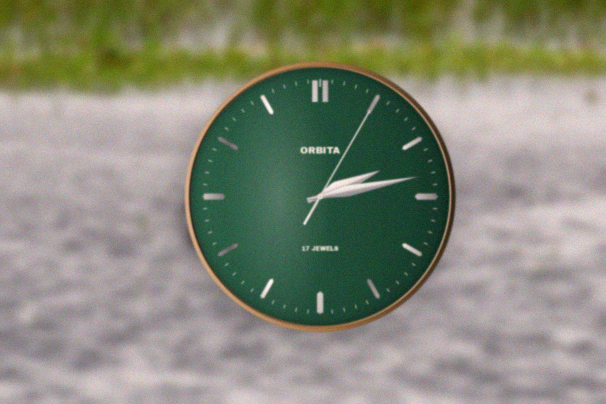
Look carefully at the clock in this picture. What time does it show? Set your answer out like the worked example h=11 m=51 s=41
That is h=2 m=13 s=5
